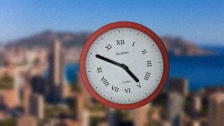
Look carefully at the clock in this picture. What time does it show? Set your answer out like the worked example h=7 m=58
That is h=4 m=50
